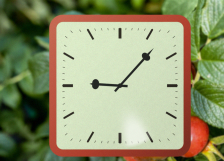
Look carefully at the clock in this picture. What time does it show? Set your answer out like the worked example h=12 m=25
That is h=9 m=7
